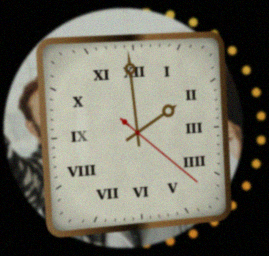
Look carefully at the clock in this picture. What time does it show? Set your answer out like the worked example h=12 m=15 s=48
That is h=1 m=59 s=22
